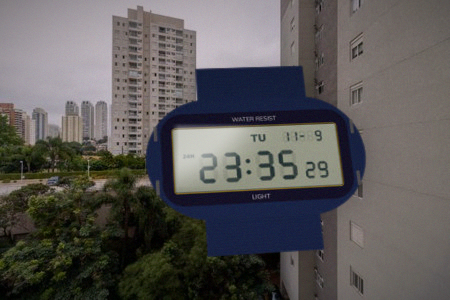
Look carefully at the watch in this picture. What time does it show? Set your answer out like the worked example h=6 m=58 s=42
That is h=23 m=35 s=29
